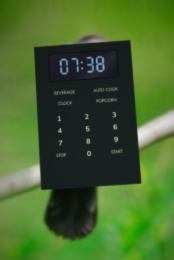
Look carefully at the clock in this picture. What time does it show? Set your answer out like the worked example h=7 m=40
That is h=7 m=38
